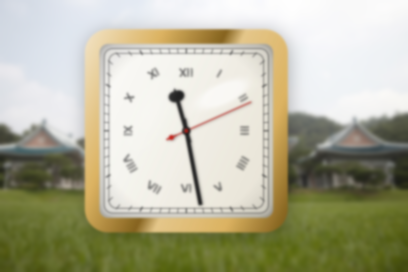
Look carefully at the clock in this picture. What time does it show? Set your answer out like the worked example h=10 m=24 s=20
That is h=11 m=28 s=11
